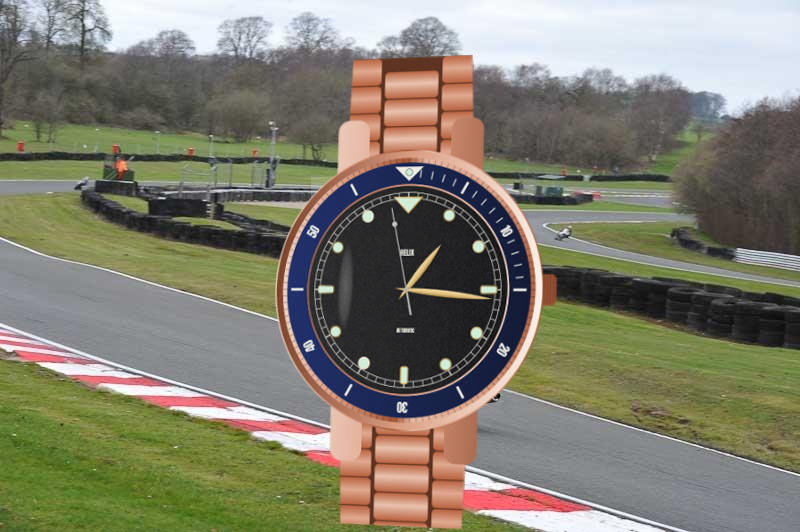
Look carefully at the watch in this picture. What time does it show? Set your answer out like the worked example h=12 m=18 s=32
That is h=1 m=15 s=58
